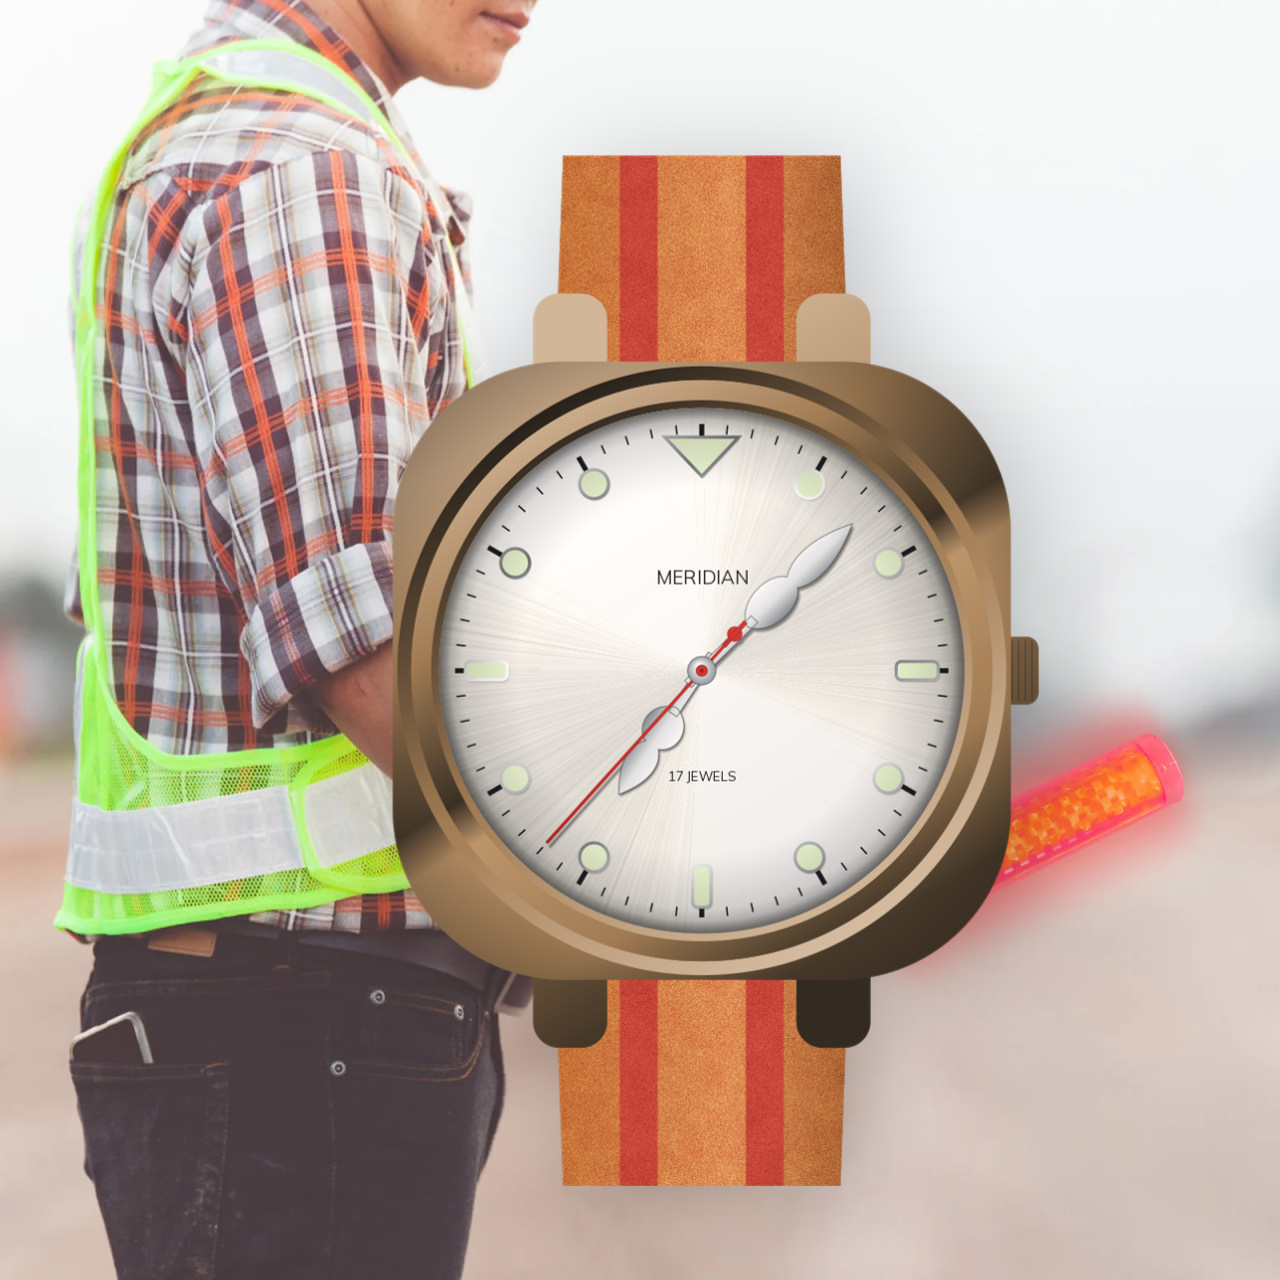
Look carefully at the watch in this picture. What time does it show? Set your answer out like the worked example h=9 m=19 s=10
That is h=7 m=7 s=37
